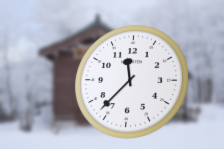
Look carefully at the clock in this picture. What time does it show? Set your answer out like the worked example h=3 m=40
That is h=11 m=37
